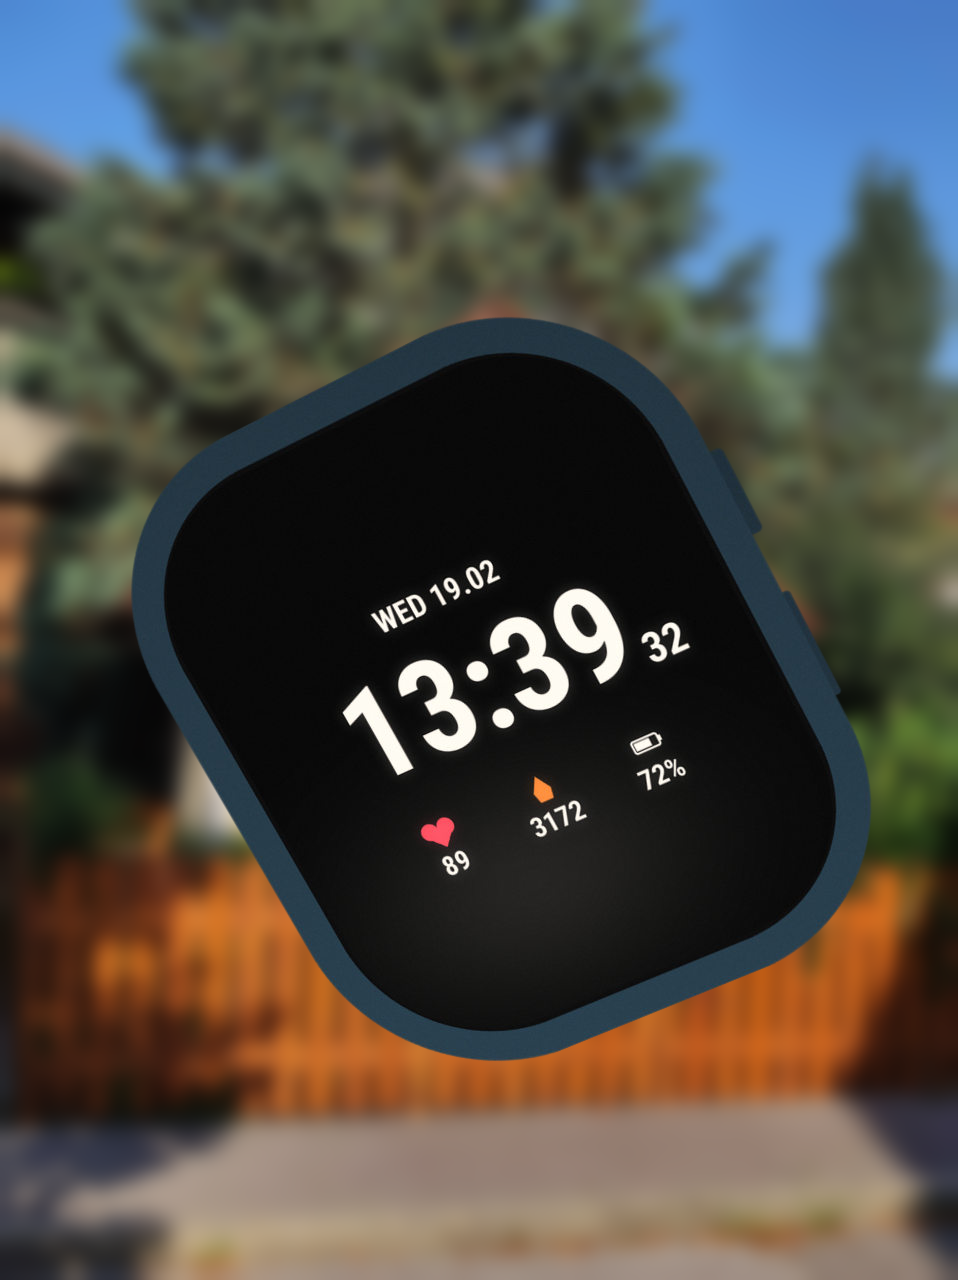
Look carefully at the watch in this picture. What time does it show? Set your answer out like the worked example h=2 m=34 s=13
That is h=13 m=39 s=32
